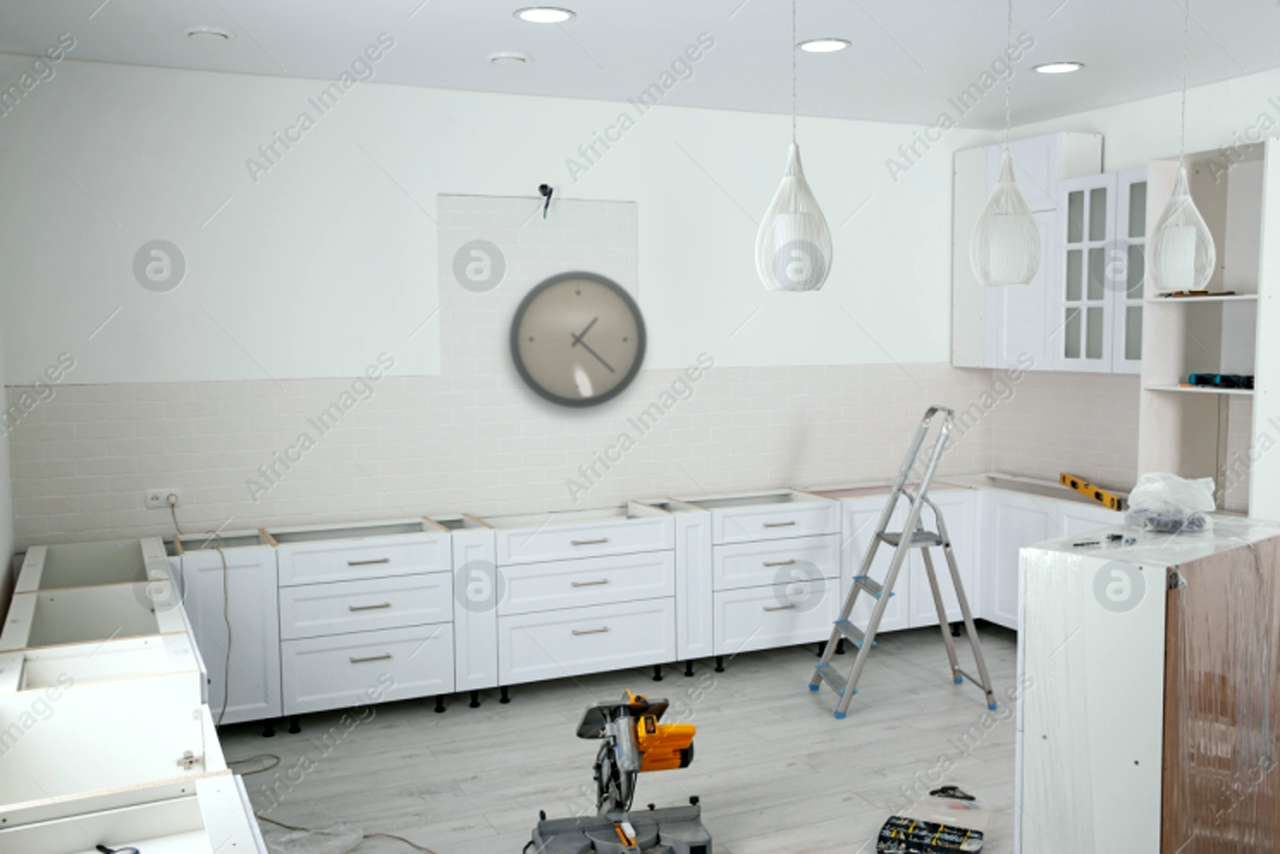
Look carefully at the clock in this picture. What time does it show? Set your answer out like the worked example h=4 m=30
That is h=1 m=22
